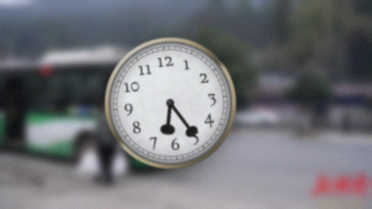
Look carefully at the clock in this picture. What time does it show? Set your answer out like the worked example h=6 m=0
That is h=6 m=25
